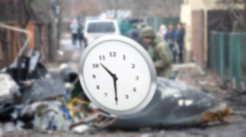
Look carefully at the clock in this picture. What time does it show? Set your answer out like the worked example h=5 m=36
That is h=10 m=30
